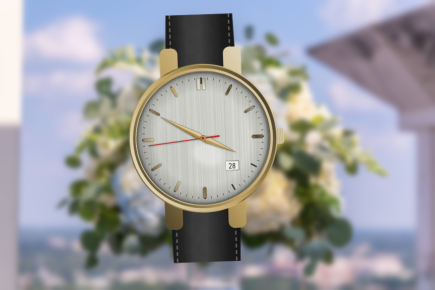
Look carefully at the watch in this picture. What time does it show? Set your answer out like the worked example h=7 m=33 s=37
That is h=3 m=49 s=44
